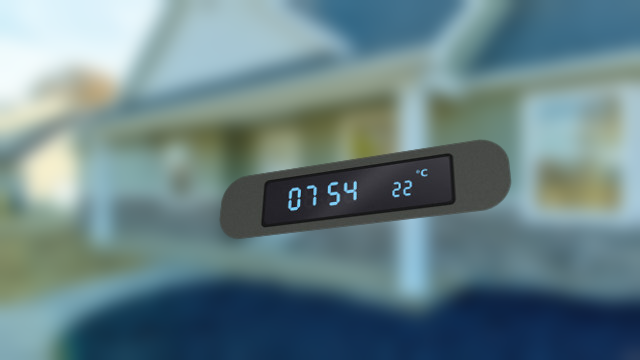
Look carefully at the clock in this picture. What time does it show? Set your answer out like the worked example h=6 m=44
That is h=7 m=54
